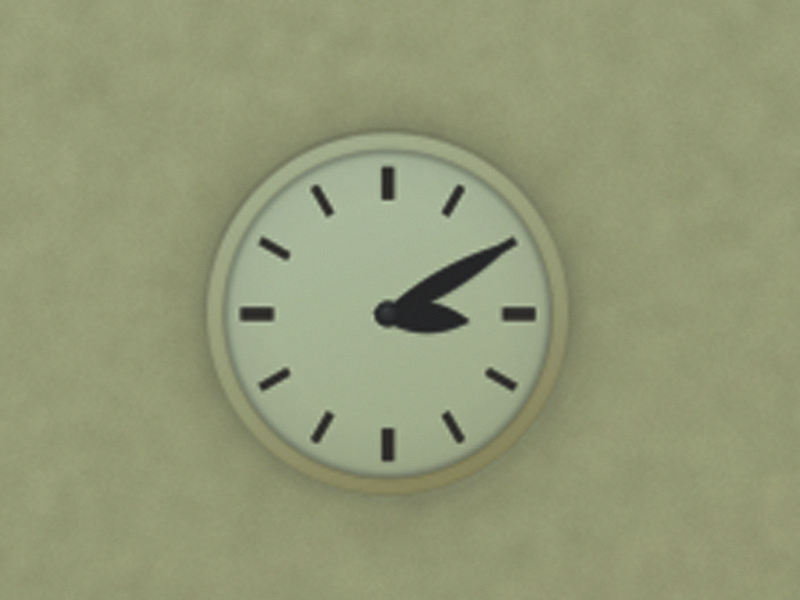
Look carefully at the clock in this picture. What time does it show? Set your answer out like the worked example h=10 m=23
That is h=3 m=10
